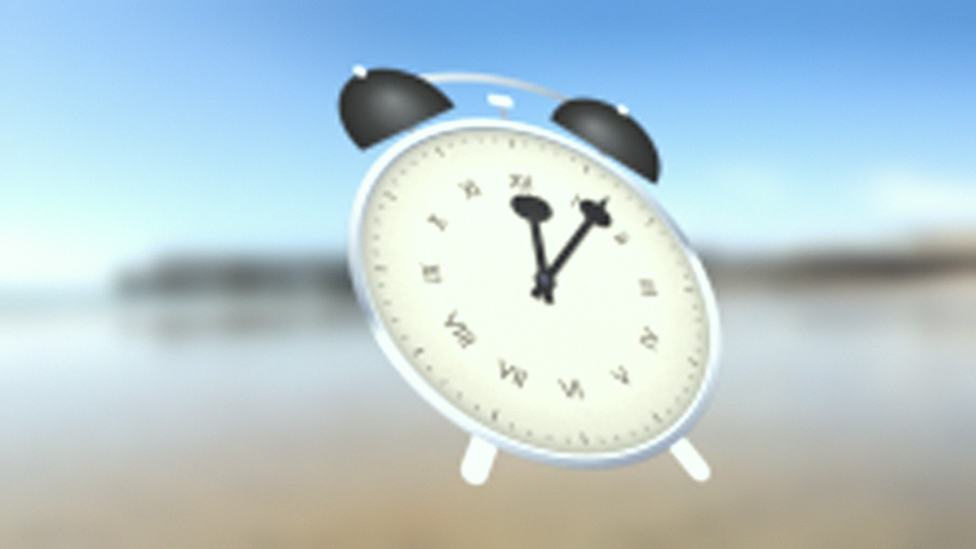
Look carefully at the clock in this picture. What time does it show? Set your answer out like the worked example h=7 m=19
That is h=12 m=7
